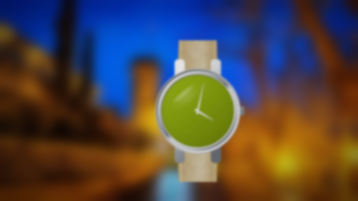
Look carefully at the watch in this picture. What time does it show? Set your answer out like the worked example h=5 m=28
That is h=4 m=2
